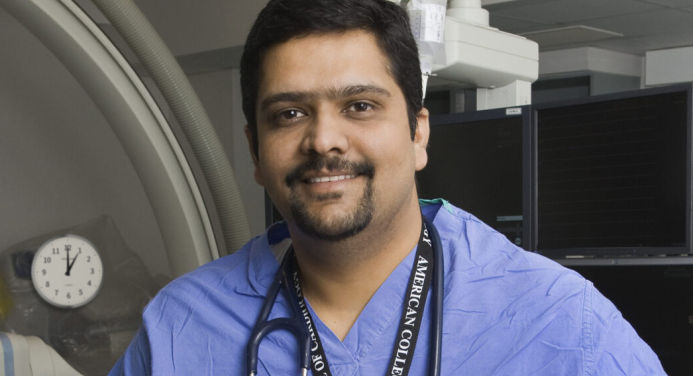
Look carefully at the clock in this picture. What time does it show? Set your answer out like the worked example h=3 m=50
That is h=1 m=0
